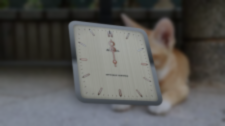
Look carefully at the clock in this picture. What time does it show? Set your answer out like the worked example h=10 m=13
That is h=12 m=0
